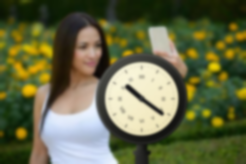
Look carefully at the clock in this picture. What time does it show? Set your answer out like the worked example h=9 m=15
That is h=10 m=21
